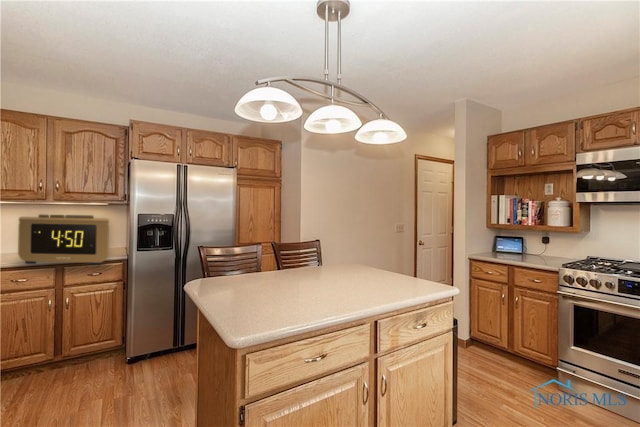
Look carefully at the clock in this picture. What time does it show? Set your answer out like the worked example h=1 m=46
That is h=4 m=50
